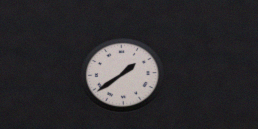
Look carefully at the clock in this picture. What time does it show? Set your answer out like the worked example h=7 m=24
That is h=1 m=39
